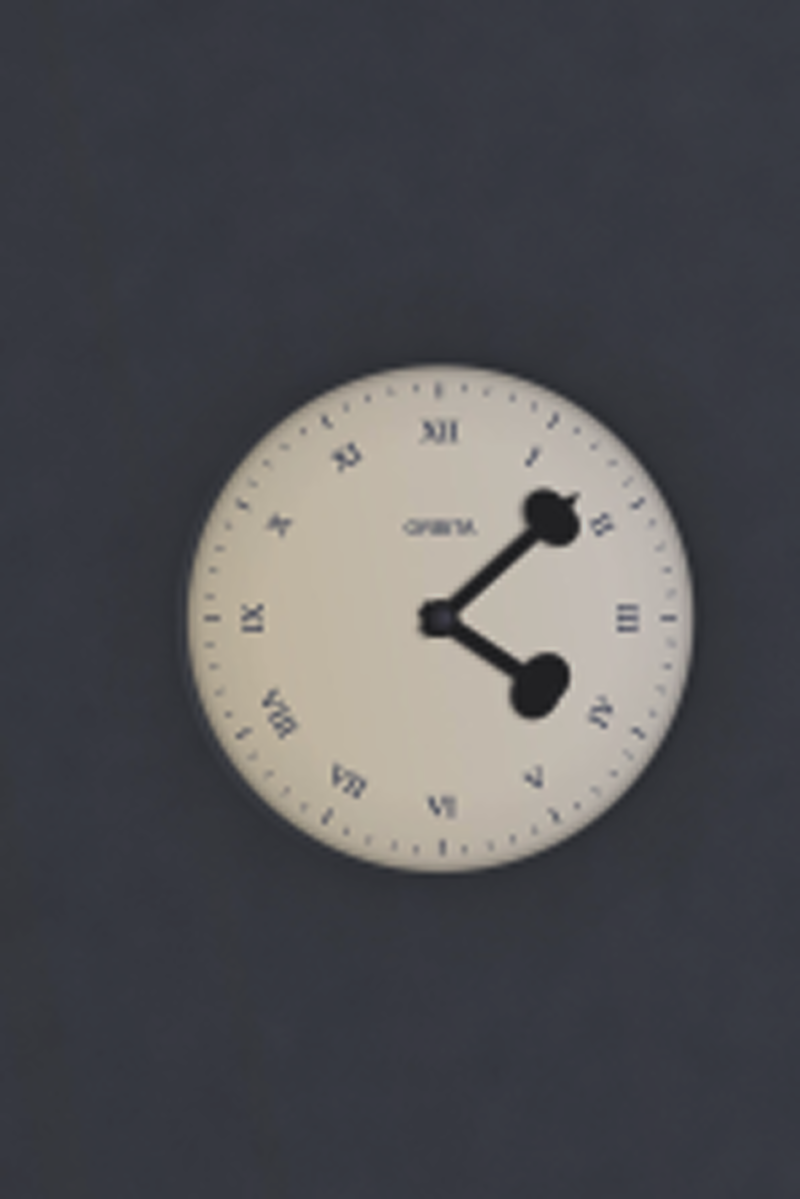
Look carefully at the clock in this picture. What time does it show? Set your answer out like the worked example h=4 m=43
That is h=4 m=8
